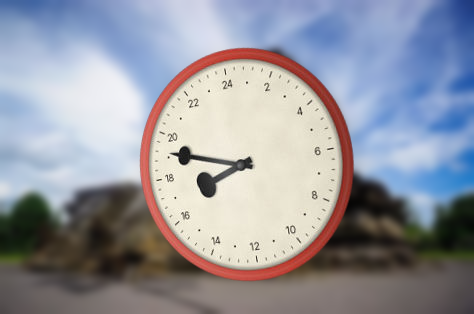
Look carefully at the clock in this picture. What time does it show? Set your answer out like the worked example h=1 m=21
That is h=16 m=48
